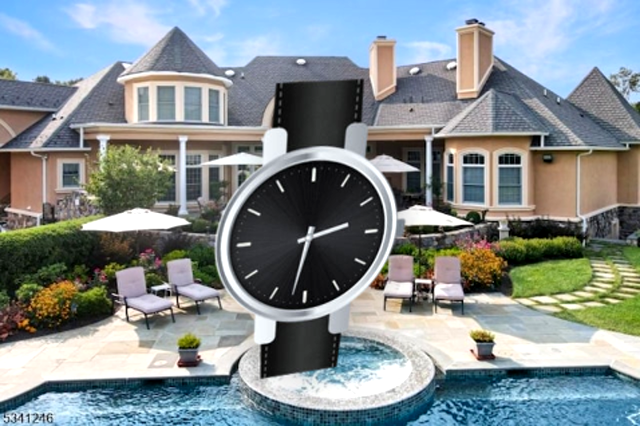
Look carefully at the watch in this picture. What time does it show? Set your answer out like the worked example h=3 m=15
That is h=2 m=32
